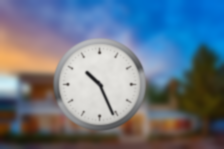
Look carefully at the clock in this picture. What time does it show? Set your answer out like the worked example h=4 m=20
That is h=10 m=26
